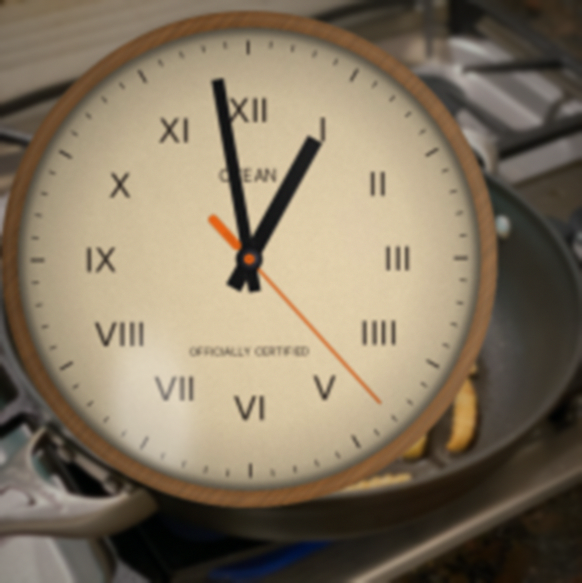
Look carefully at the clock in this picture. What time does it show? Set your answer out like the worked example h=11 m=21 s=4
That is h=12 m=58 s=23
